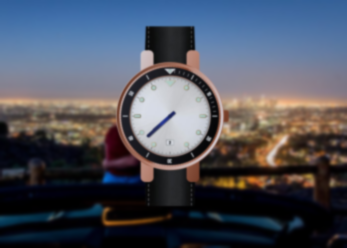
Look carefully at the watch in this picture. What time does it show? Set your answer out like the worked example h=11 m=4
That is h=7 m=38
